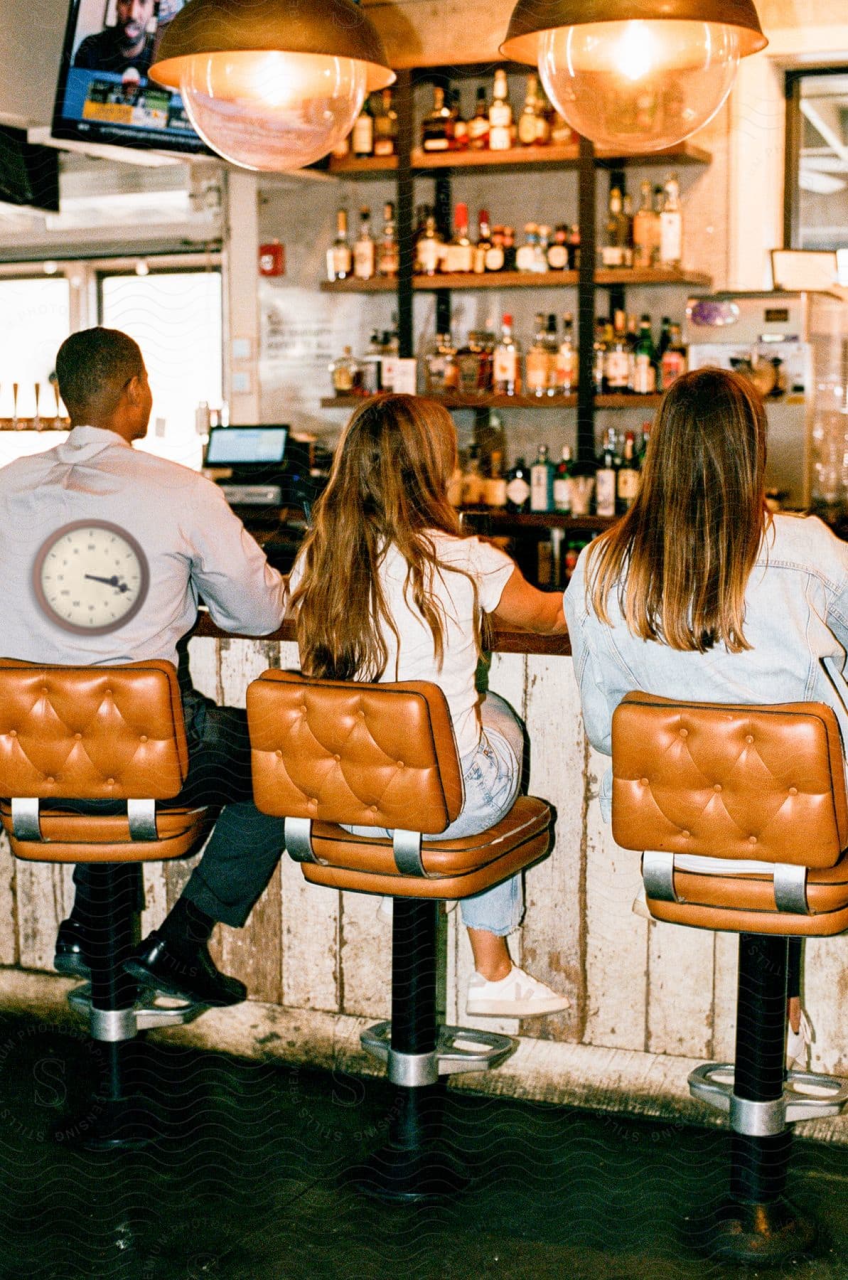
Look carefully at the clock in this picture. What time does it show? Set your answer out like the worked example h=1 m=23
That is h=3 m=18
